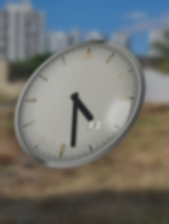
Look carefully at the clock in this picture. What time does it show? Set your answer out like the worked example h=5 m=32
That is h=4 m=28
